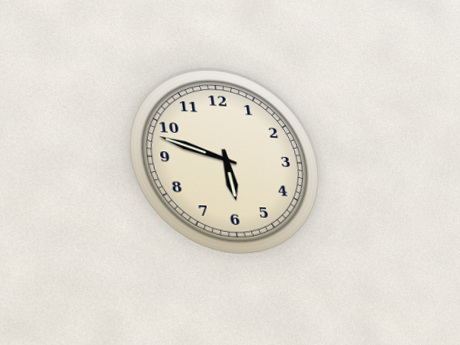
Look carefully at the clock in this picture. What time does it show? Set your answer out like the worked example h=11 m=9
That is h=5 m=48
